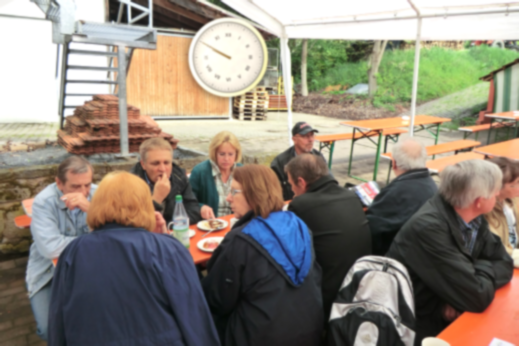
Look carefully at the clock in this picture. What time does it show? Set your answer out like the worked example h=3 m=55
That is h=9 m=50
